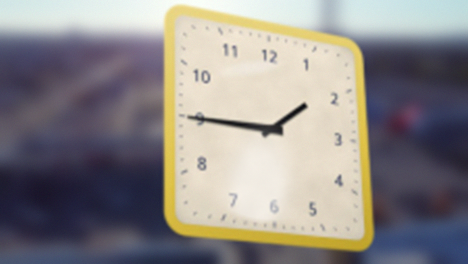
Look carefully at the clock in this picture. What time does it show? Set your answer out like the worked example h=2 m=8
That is h=1 m=45
